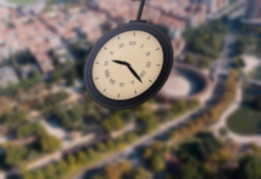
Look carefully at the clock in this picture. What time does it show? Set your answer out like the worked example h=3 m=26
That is h=9 m=22
